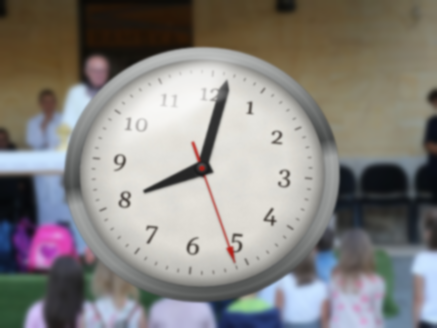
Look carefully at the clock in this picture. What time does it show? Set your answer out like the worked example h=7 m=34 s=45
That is h=8 m=1 s=26
